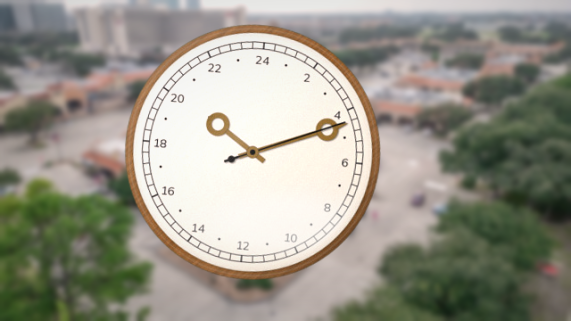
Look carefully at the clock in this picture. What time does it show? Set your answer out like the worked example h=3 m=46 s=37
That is h=20 m=11 s=11
